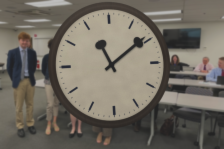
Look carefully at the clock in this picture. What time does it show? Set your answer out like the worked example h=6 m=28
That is h=11 m=9
